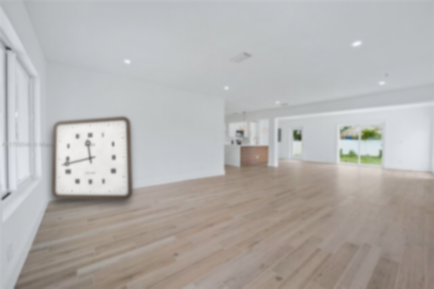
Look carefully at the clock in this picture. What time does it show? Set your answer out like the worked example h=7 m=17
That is h=11 m=43
